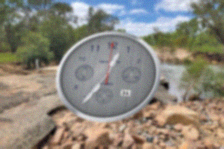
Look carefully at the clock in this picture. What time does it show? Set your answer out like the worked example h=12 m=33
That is h=12 m=35
